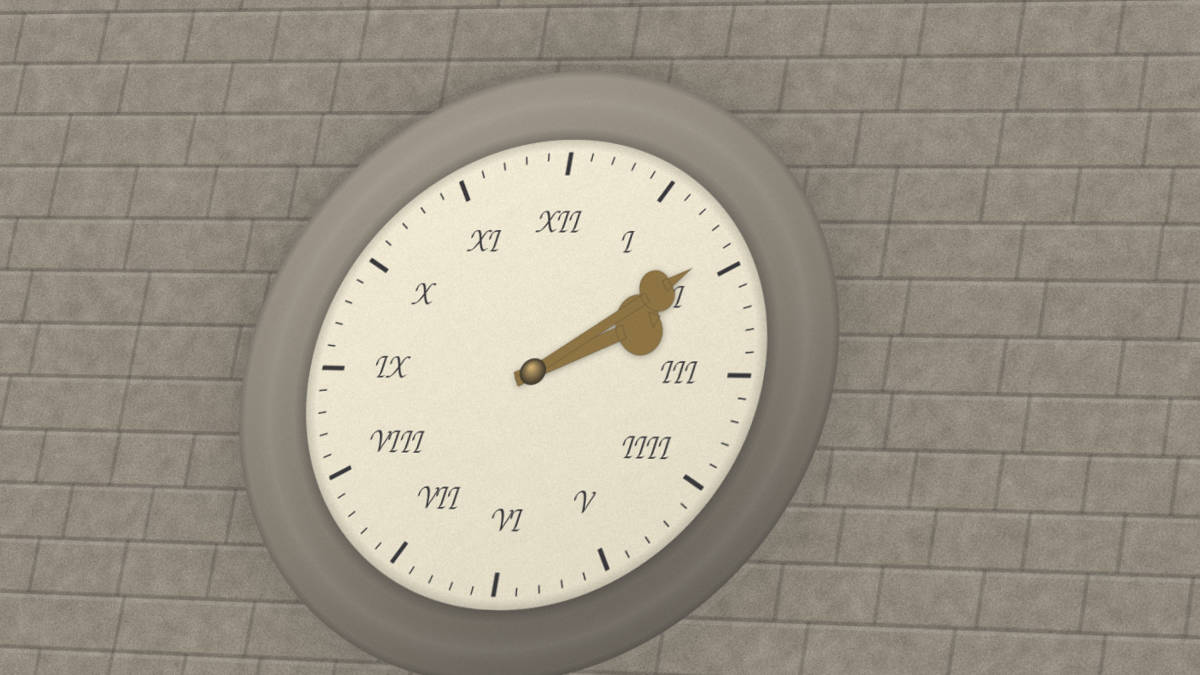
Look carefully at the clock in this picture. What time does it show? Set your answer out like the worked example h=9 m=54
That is h=2 m=9
